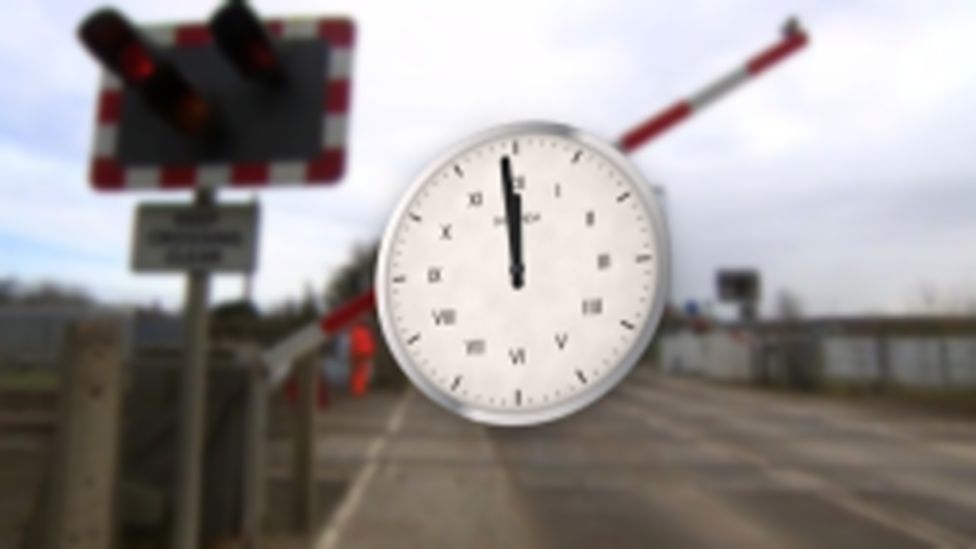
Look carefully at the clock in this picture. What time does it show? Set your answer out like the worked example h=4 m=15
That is h=11 m=59
